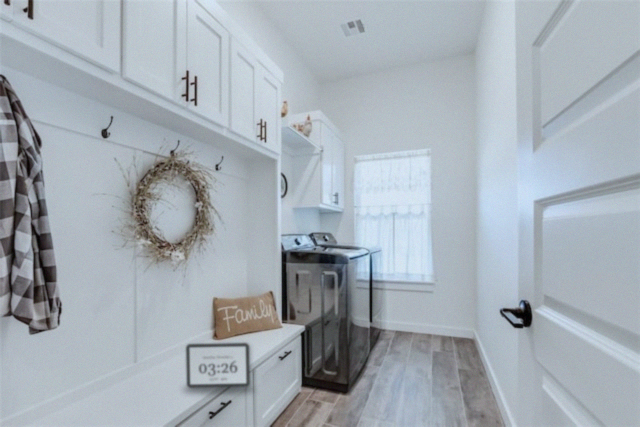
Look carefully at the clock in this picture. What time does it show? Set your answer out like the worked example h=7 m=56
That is h=3 m=26
